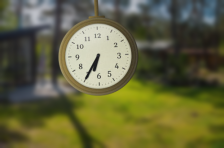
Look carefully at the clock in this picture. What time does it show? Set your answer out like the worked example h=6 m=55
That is h=6 m=35
